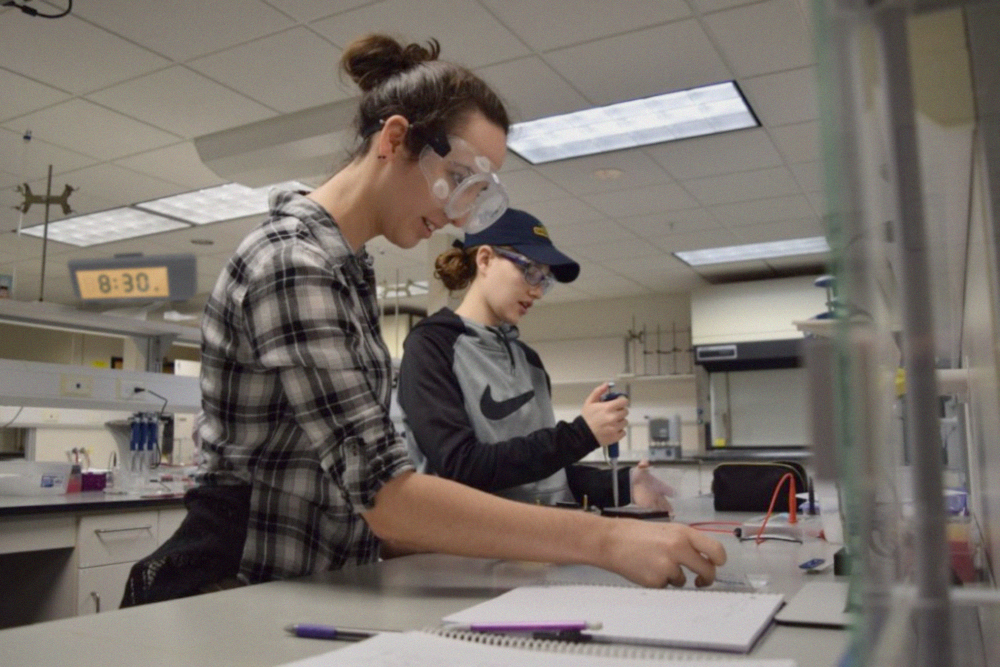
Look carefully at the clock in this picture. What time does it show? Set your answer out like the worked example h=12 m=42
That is h=8 m=30
